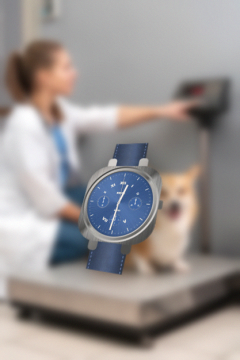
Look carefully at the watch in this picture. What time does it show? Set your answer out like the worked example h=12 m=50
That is h=12 m=31
